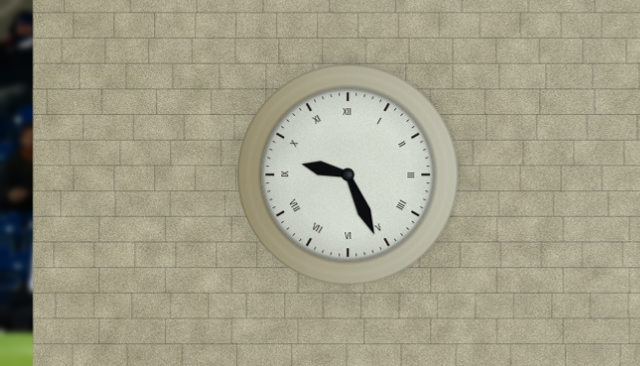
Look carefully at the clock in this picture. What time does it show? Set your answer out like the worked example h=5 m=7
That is h=9 m=26
